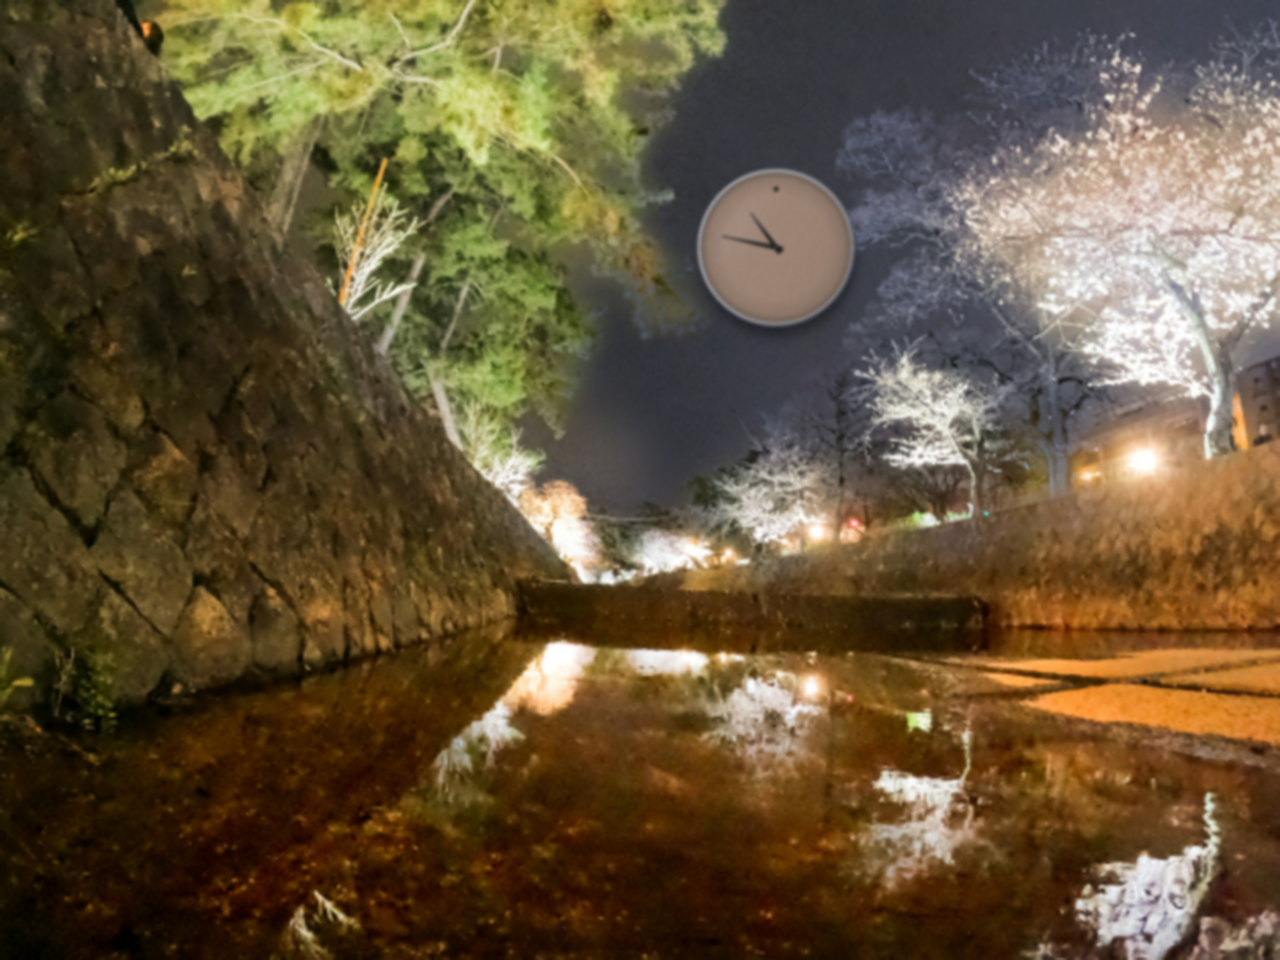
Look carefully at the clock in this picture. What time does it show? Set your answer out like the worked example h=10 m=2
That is h=10 m=47
